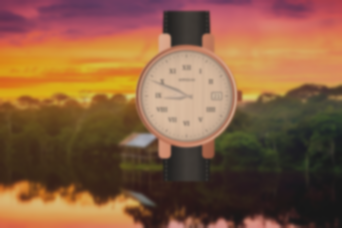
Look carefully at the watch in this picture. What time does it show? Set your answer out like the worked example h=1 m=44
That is h=8 m=49
